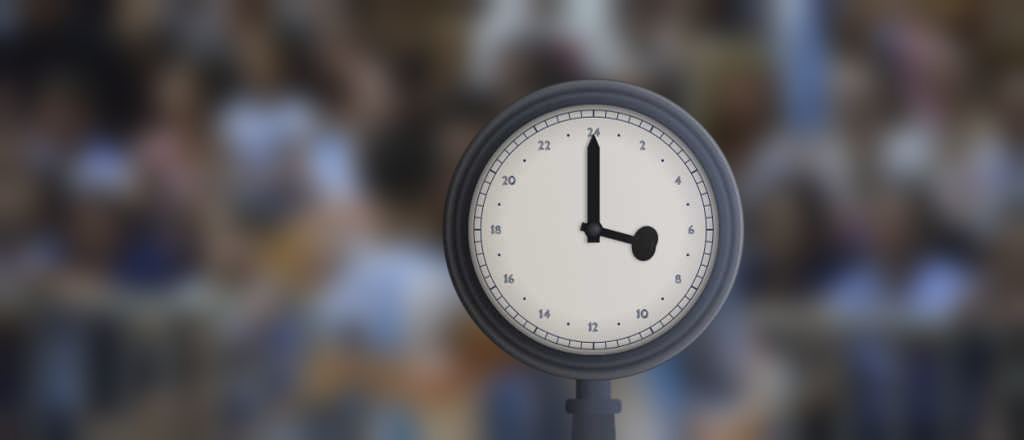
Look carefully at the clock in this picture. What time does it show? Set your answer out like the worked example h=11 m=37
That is h=7 m=0
